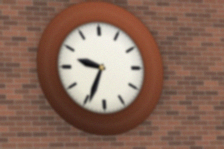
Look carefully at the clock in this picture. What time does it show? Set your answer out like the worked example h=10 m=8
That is h=9 m=34
